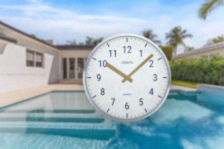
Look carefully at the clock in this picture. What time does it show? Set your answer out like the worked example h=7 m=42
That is h=10 m=8
